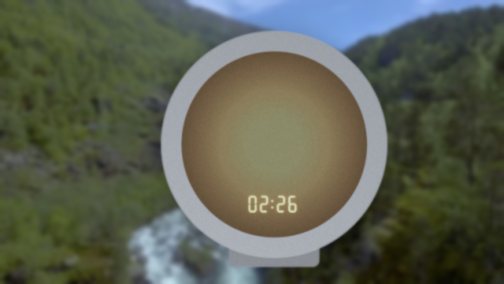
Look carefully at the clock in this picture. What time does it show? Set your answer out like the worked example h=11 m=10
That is h=2 m=26
